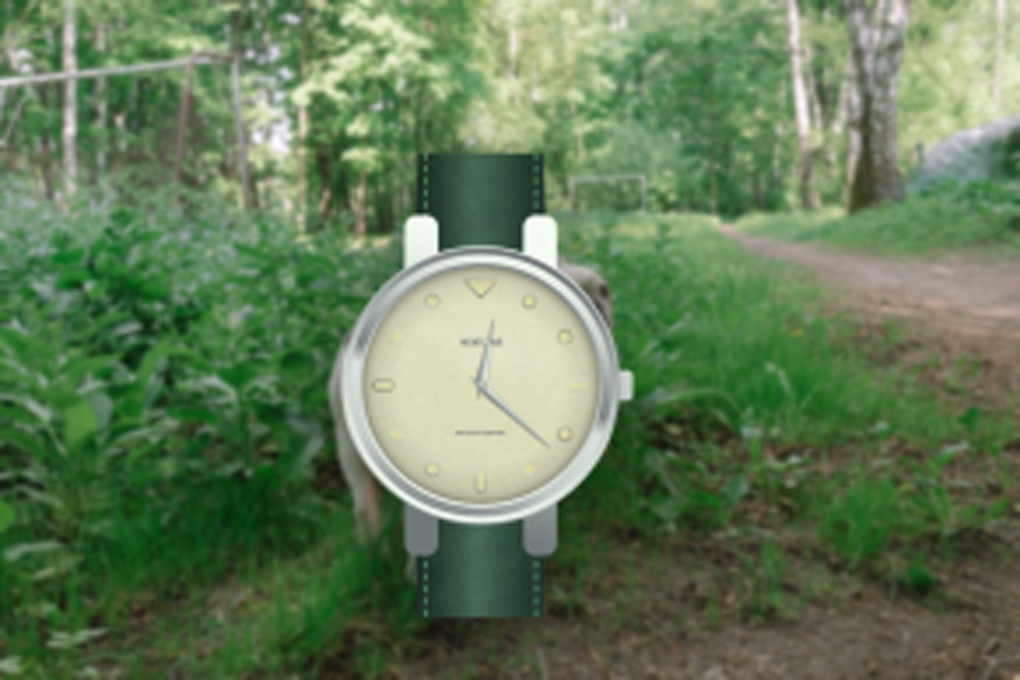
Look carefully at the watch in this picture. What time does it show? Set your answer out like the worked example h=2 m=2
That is h=12 m=22
